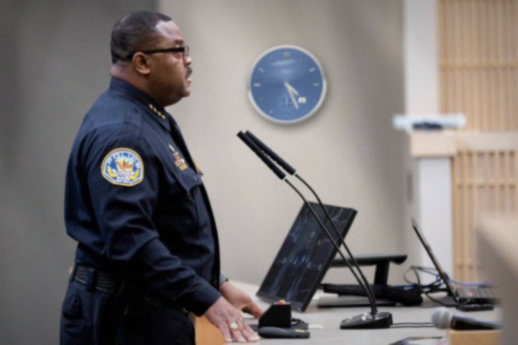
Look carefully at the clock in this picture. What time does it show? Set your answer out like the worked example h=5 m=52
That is h=4 m=26
